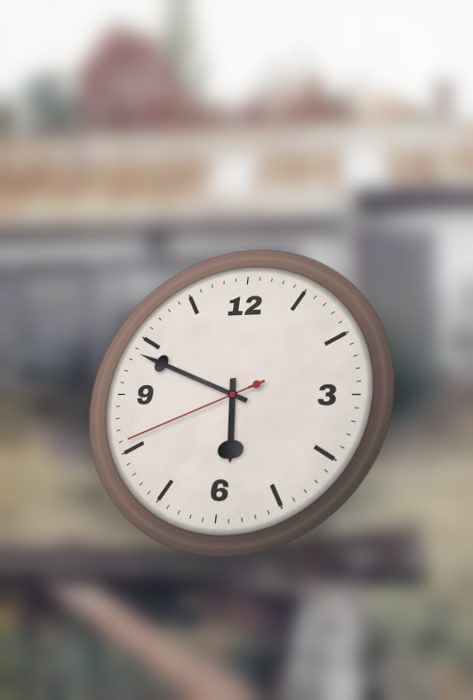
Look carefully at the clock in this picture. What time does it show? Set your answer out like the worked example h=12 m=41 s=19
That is h=5 m=48 s=41
